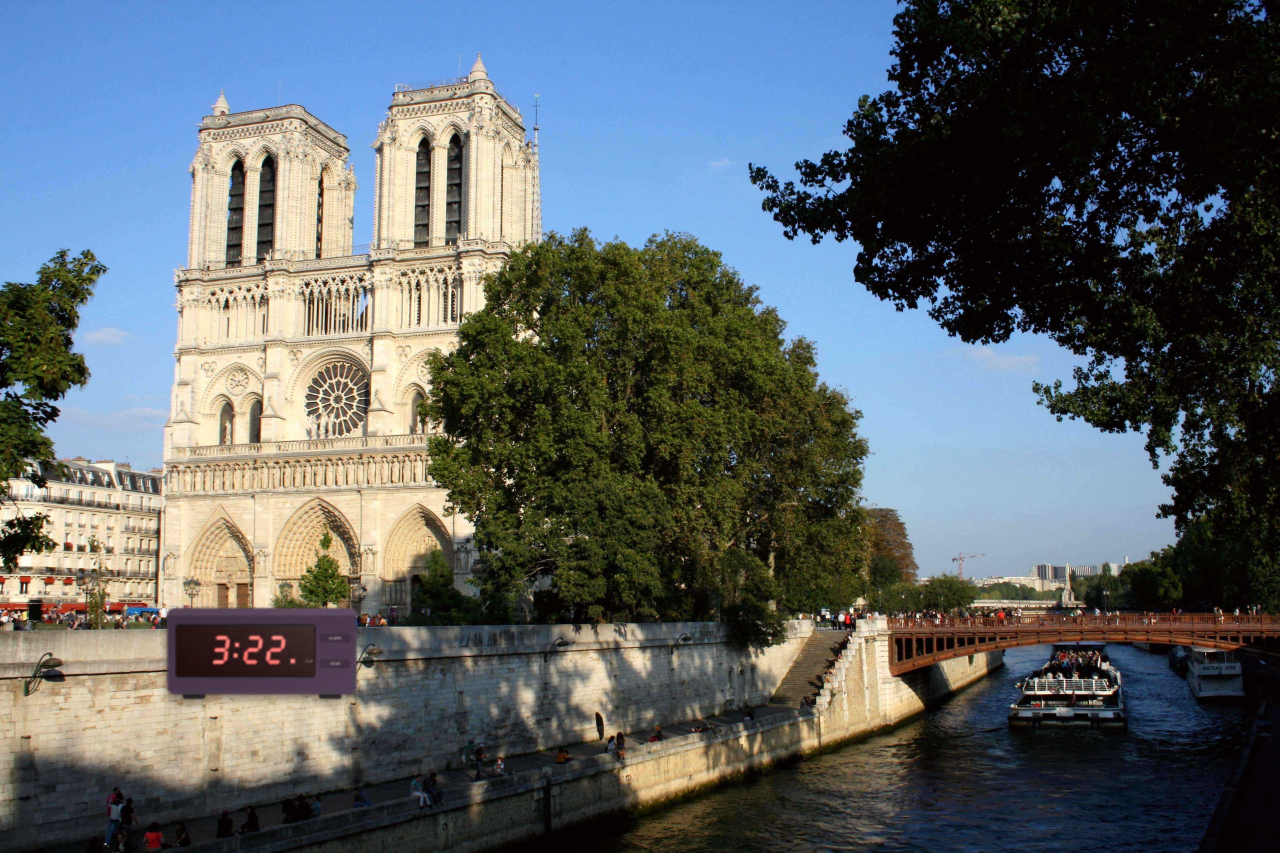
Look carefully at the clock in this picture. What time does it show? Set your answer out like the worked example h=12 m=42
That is h=3 m=22
